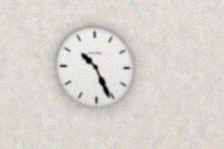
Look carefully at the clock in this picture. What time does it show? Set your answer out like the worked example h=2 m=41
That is h=10 m=26
